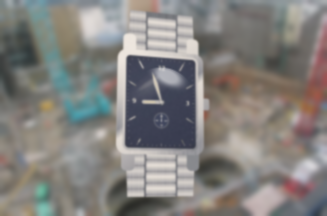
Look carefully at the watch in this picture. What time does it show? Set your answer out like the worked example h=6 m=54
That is h=8 m=57
